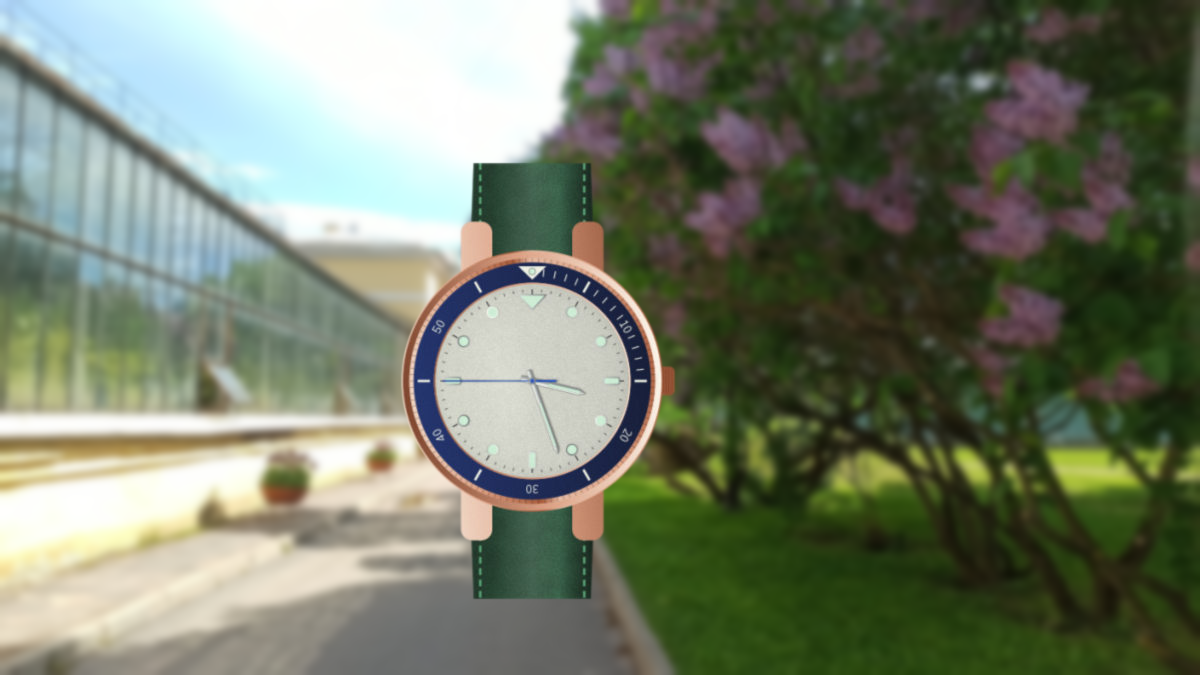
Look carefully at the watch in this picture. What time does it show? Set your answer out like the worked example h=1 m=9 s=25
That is h=3 m=26 s=45
